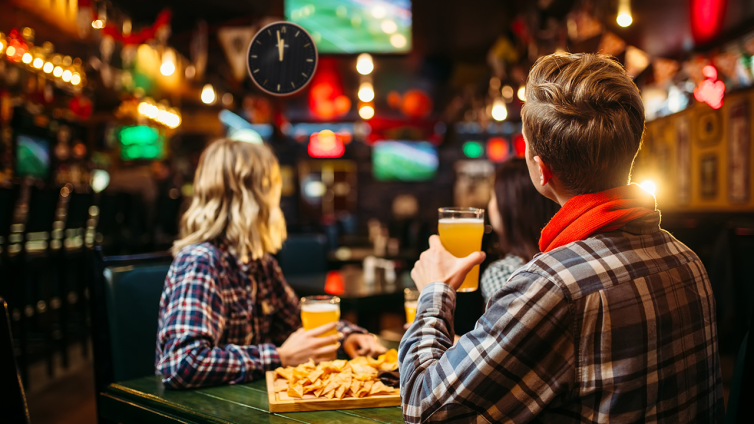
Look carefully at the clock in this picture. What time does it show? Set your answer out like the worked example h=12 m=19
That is h=11 m=58
